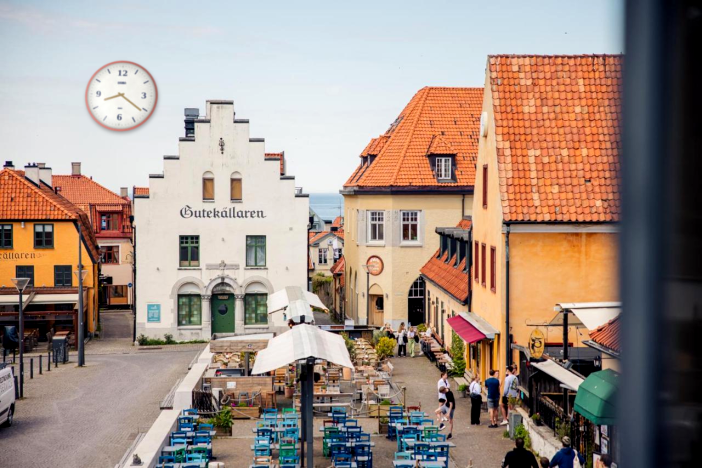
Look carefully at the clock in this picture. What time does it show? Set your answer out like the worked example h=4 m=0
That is h=8 m=21
